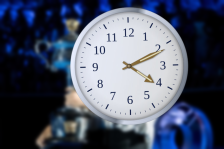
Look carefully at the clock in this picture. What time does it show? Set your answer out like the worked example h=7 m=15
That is h=4 m=11
